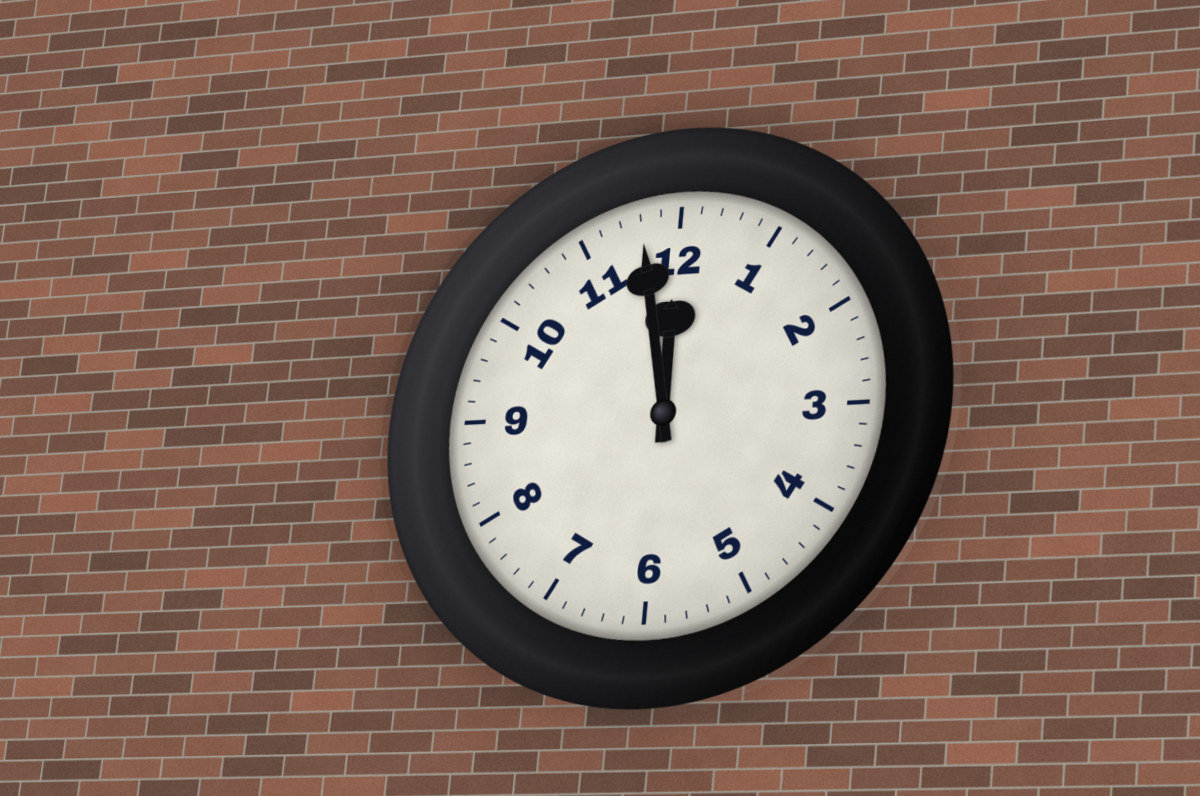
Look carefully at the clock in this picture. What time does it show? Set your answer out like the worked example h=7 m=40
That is h=11 m=58
